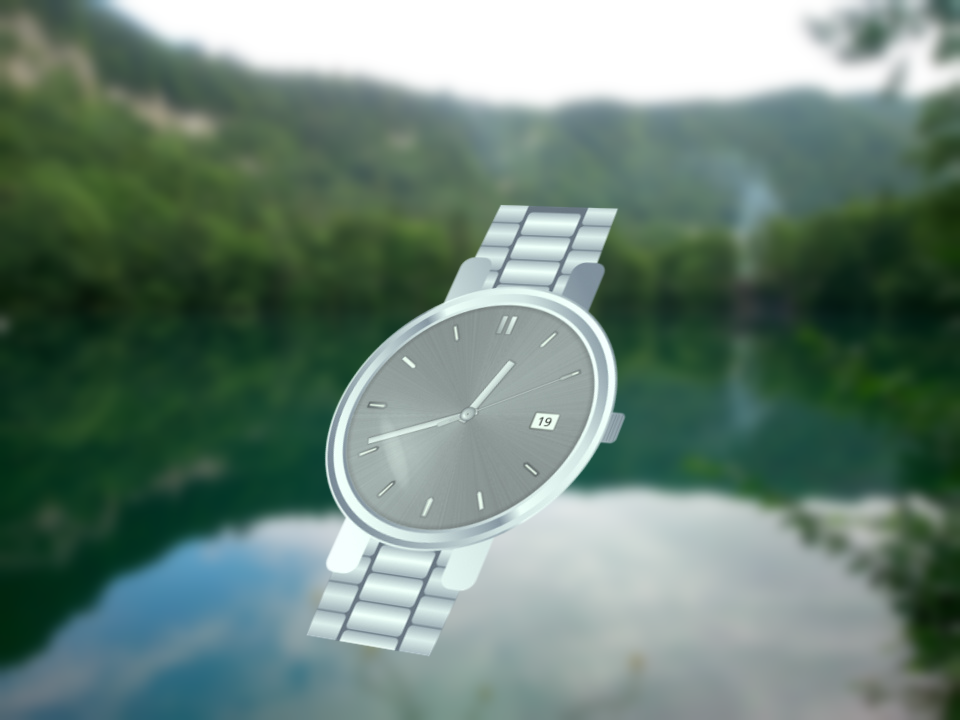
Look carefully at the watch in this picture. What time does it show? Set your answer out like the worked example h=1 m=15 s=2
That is h=12 m=41 s=10
